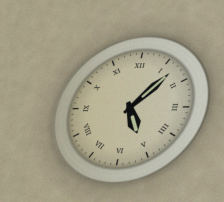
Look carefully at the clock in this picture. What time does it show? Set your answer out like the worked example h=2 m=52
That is h=5 m=7
